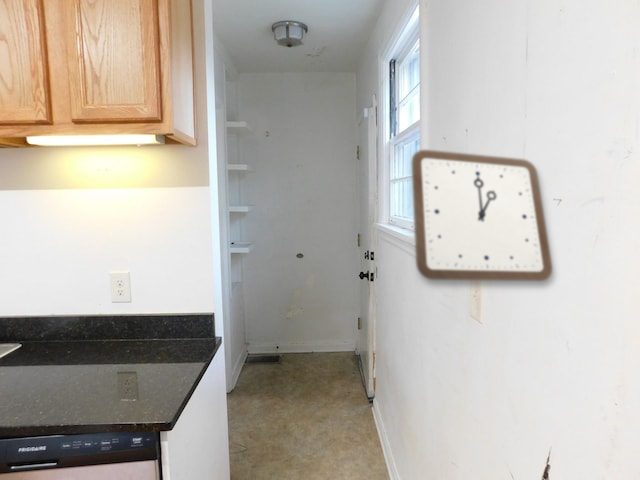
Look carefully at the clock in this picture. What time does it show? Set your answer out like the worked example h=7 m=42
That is h=1 m=0
